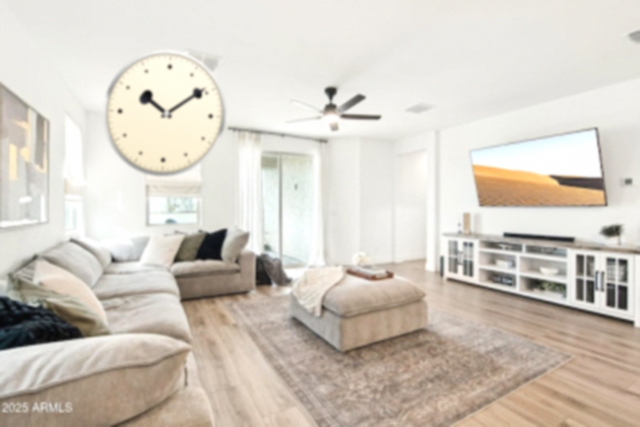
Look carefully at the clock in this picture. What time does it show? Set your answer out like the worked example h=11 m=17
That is h=10 m=9
